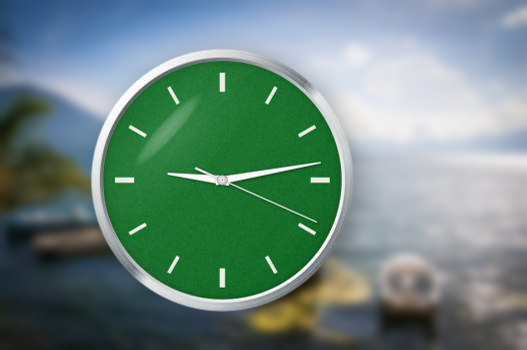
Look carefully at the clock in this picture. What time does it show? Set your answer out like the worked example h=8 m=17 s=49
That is h=9 m=13 s=19
